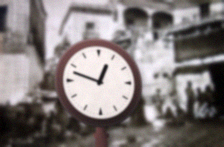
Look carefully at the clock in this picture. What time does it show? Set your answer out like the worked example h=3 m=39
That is h=12 m=48
